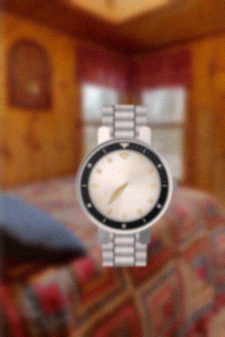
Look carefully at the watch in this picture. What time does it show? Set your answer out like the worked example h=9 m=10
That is h=7 m=37
